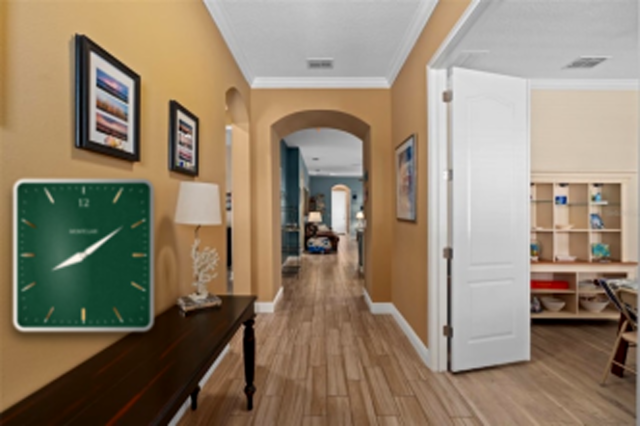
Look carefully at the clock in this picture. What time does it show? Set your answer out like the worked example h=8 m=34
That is h=8 m=9
